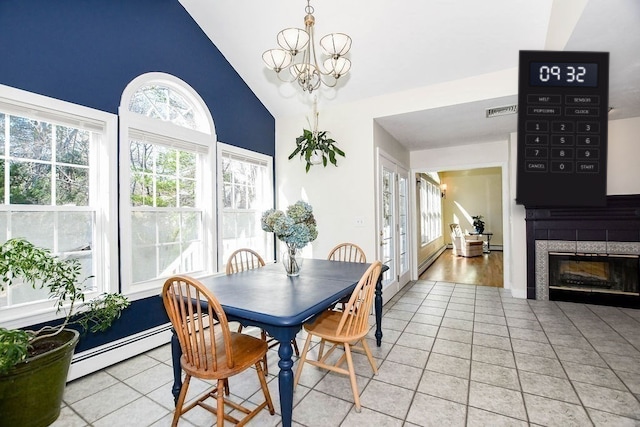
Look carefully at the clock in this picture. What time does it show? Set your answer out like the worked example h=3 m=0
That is h=9 m=32
